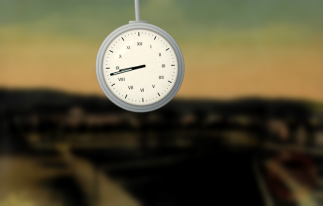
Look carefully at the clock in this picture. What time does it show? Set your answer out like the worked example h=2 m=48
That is h=8 m=43
